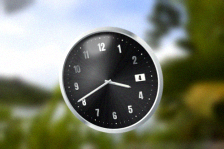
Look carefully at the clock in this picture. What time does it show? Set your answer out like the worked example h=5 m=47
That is h=3 m=41
